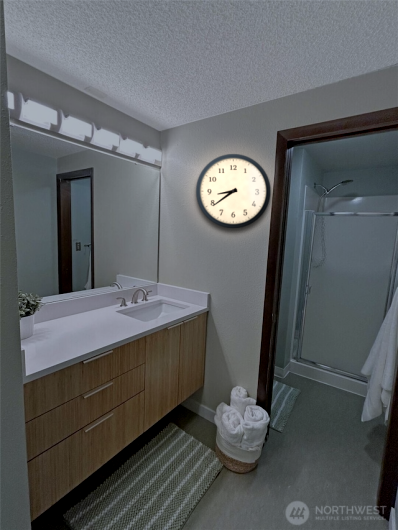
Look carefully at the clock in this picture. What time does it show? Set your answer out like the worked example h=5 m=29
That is h=8 m=39
